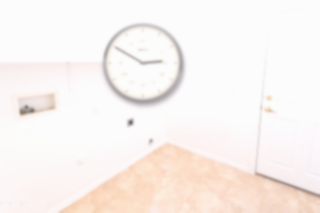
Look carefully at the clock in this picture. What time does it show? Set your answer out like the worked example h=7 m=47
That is h=2 m=50
